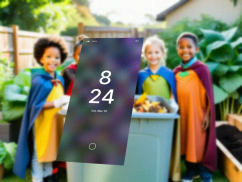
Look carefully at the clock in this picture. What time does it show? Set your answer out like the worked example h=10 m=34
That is h=8 m=24
